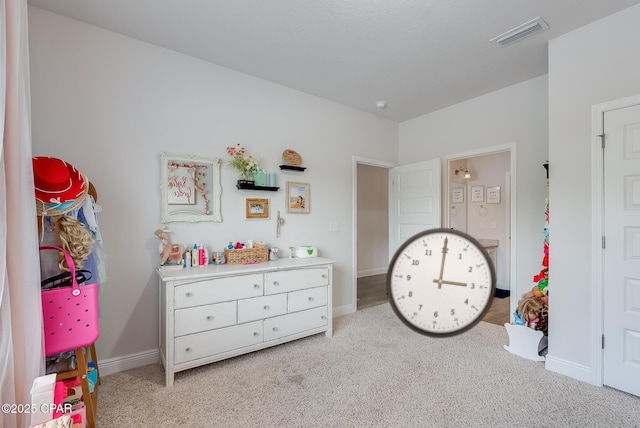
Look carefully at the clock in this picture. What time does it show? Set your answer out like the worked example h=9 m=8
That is h=3 m=0
